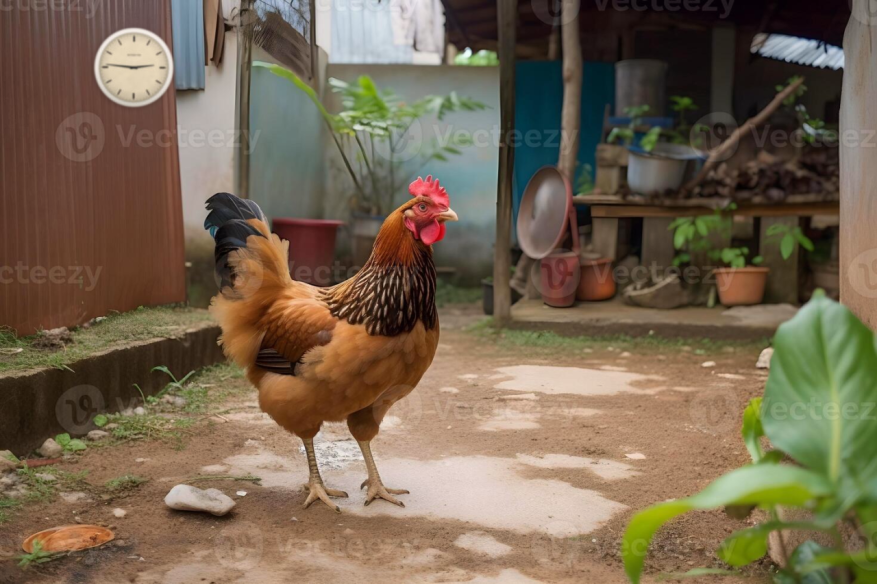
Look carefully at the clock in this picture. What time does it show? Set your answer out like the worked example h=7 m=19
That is h=2 m=46
